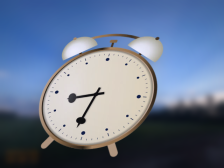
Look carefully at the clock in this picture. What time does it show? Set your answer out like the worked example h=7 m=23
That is h=8 m=32
